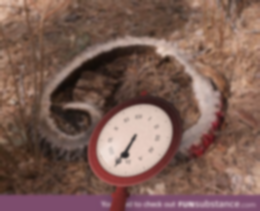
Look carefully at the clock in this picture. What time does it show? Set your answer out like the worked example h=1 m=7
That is h=6 m=34
